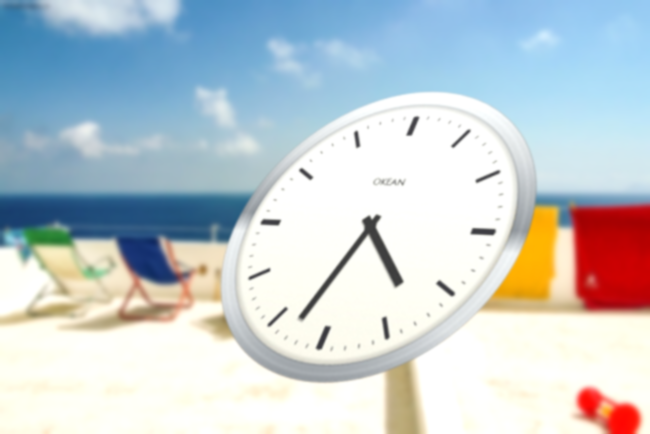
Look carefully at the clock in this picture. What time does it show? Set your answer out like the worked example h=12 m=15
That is h=4 m=33
